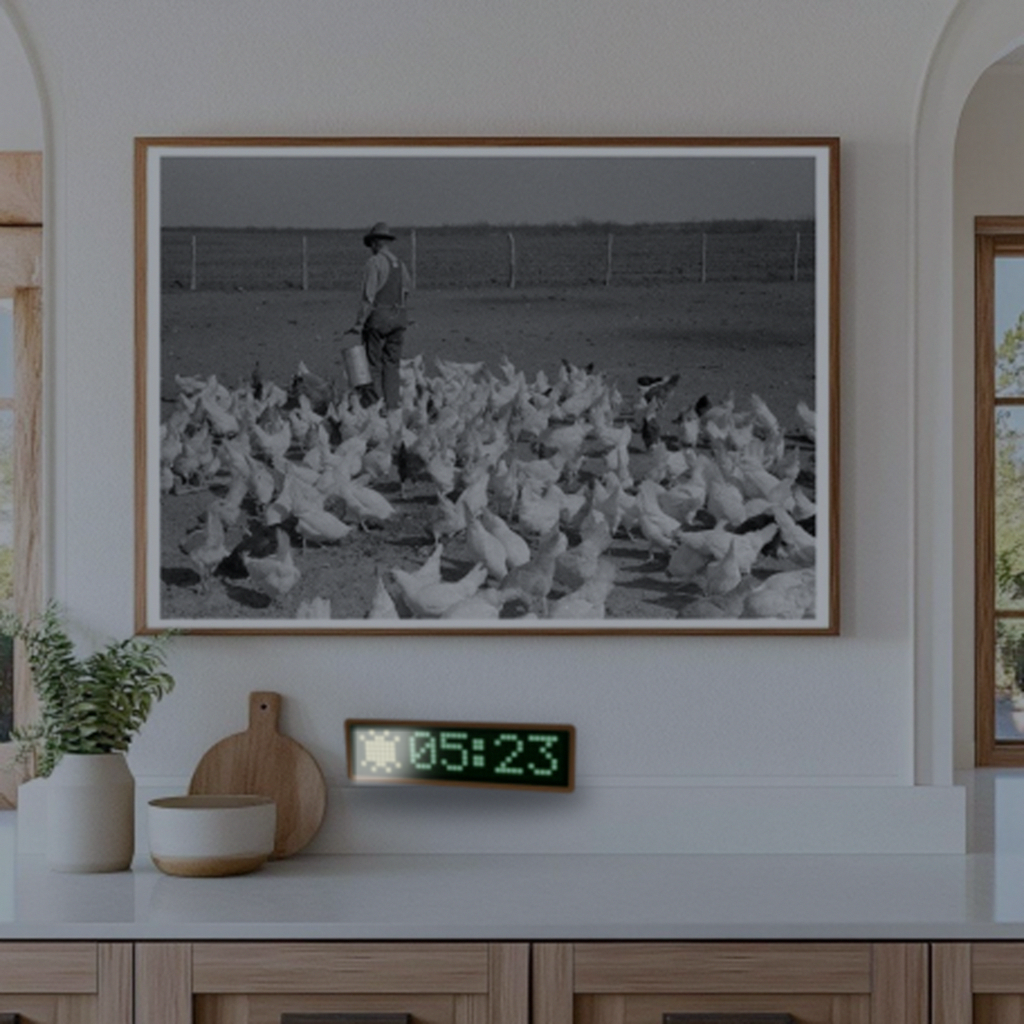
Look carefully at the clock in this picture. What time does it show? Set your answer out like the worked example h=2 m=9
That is h=5 m=23
